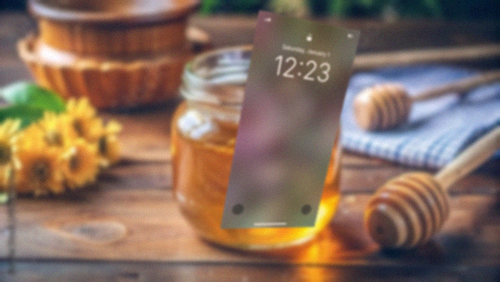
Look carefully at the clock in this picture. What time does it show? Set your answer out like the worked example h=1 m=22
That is h=12 m=23
